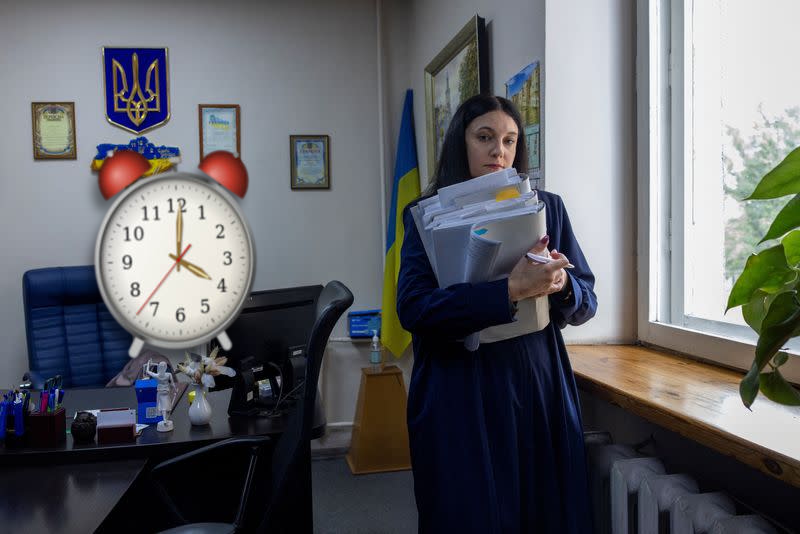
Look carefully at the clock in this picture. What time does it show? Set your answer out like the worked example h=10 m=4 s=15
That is h=4 m=0 s=37
